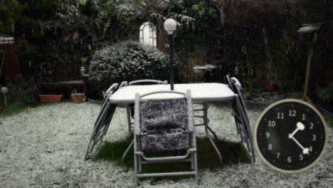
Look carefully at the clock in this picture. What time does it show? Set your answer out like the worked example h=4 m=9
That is h=1 m=22
